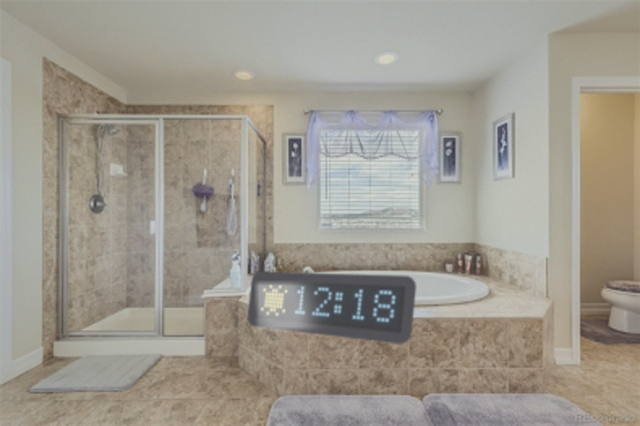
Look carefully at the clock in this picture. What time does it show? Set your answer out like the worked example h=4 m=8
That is h=12 m=18
